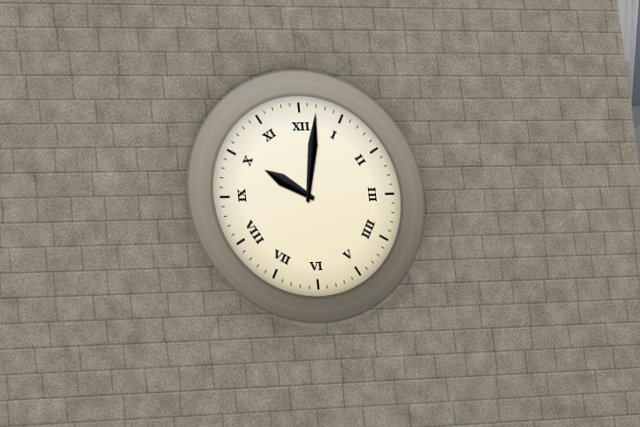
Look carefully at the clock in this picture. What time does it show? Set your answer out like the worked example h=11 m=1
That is h=10 m=2
